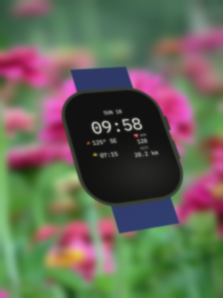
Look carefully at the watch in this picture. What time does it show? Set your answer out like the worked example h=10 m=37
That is h=9 m=58
